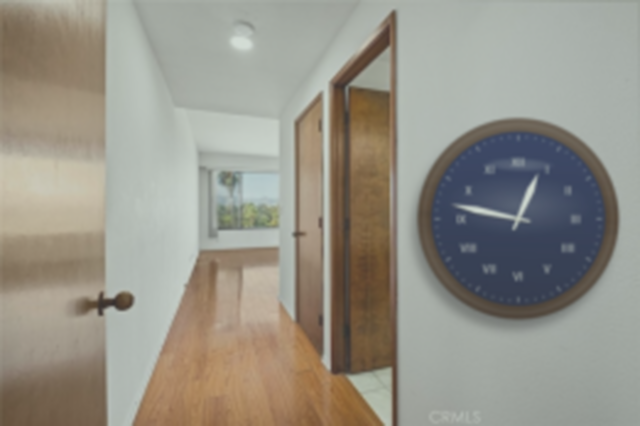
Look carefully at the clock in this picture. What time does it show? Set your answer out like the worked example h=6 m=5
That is h=12 m=47
